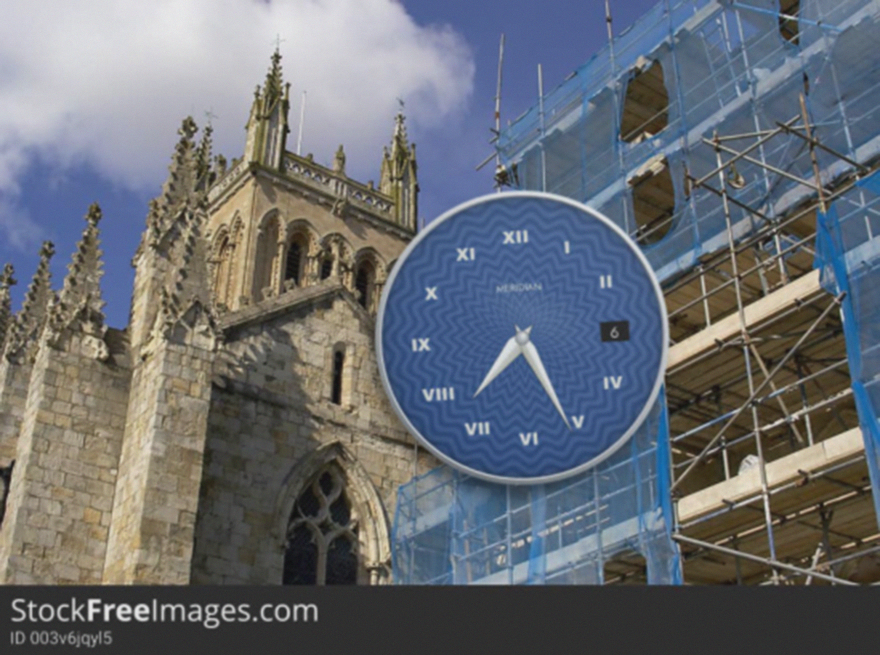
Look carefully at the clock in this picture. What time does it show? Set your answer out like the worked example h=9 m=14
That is h=7 m=26
